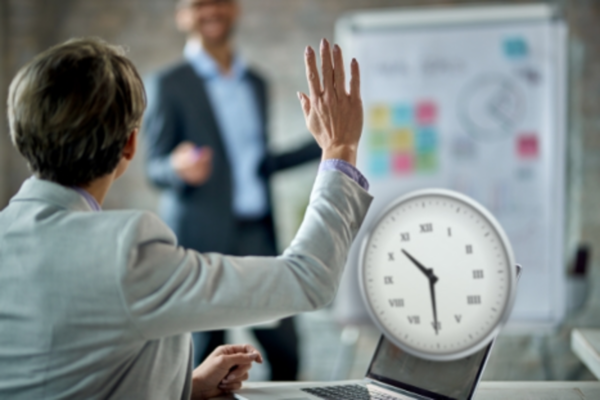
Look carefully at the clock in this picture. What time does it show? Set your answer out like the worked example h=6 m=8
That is h=10 m=30
